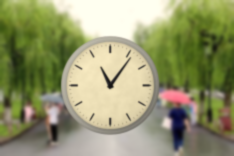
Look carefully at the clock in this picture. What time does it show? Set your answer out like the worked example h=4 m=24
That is h=11 m=6
